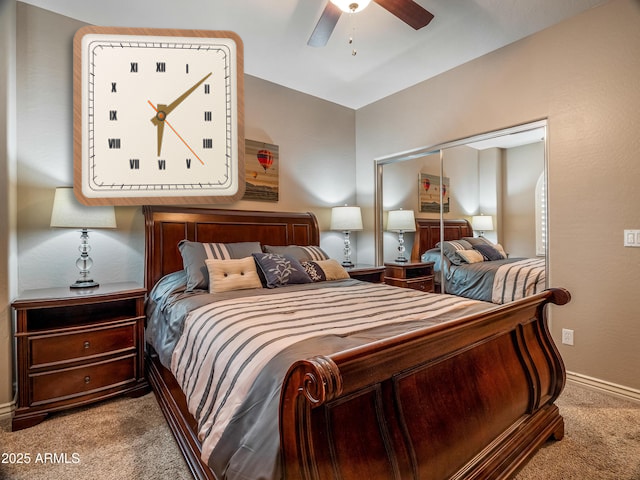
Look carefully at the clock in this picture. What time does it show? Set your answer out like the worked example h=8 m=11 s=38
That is h=6 m=8 s=23
